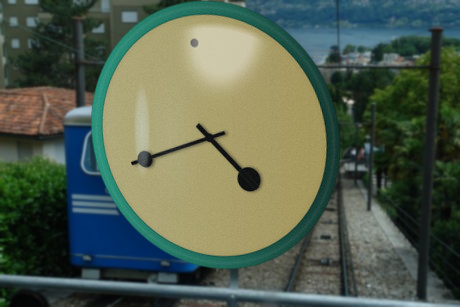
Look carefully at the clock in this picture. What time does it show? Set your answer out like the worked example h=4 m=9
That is h=4 m=43
